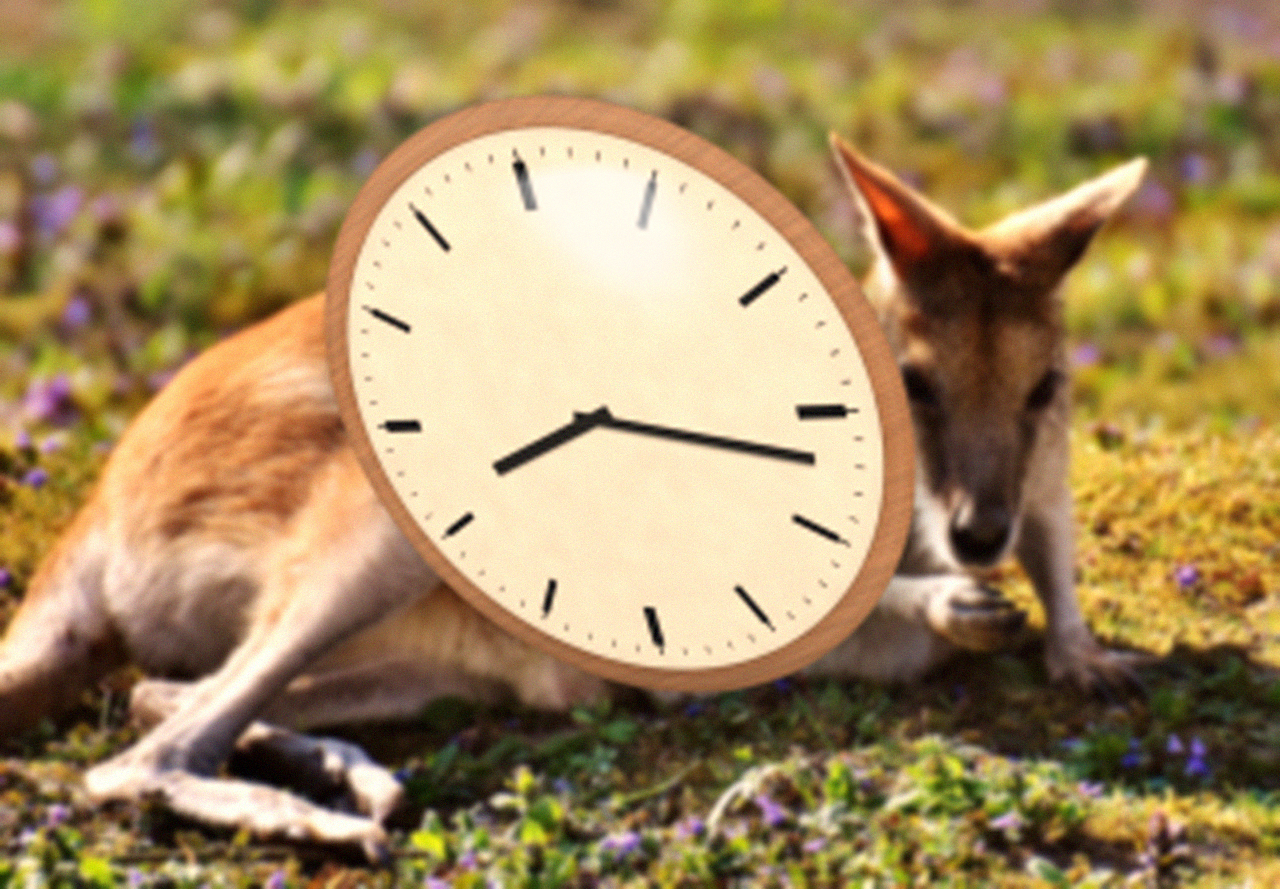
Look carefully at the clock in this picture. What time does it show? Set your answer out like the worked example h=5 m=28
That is h=8 m=17
